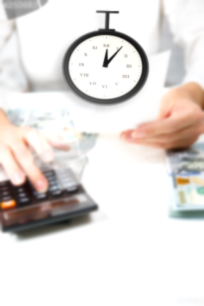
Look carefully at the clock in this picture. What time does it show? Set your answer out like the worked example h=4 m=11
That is h=12 m=6
